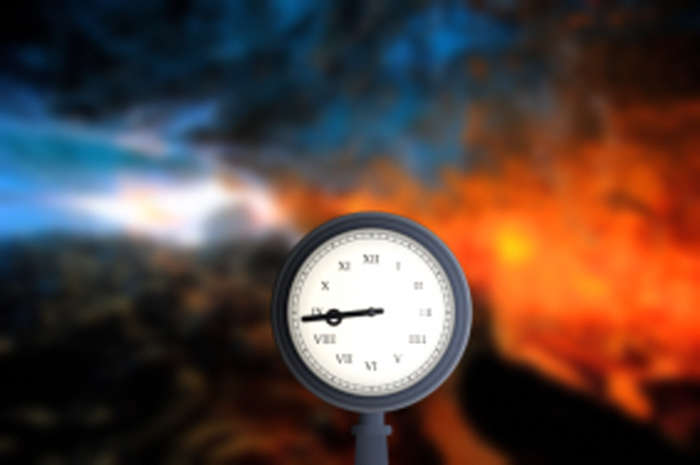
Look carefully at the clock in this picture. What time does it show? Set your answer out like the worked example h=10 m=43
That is h=8 m=44
